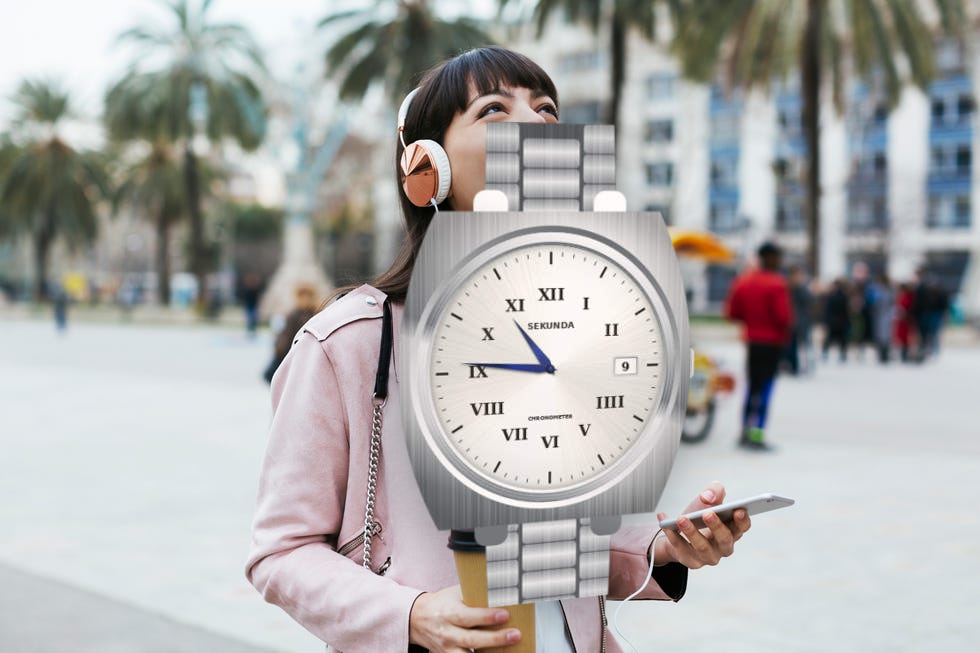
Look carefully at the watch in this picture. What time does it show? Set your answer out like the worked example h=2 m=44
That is h=10 m=46
